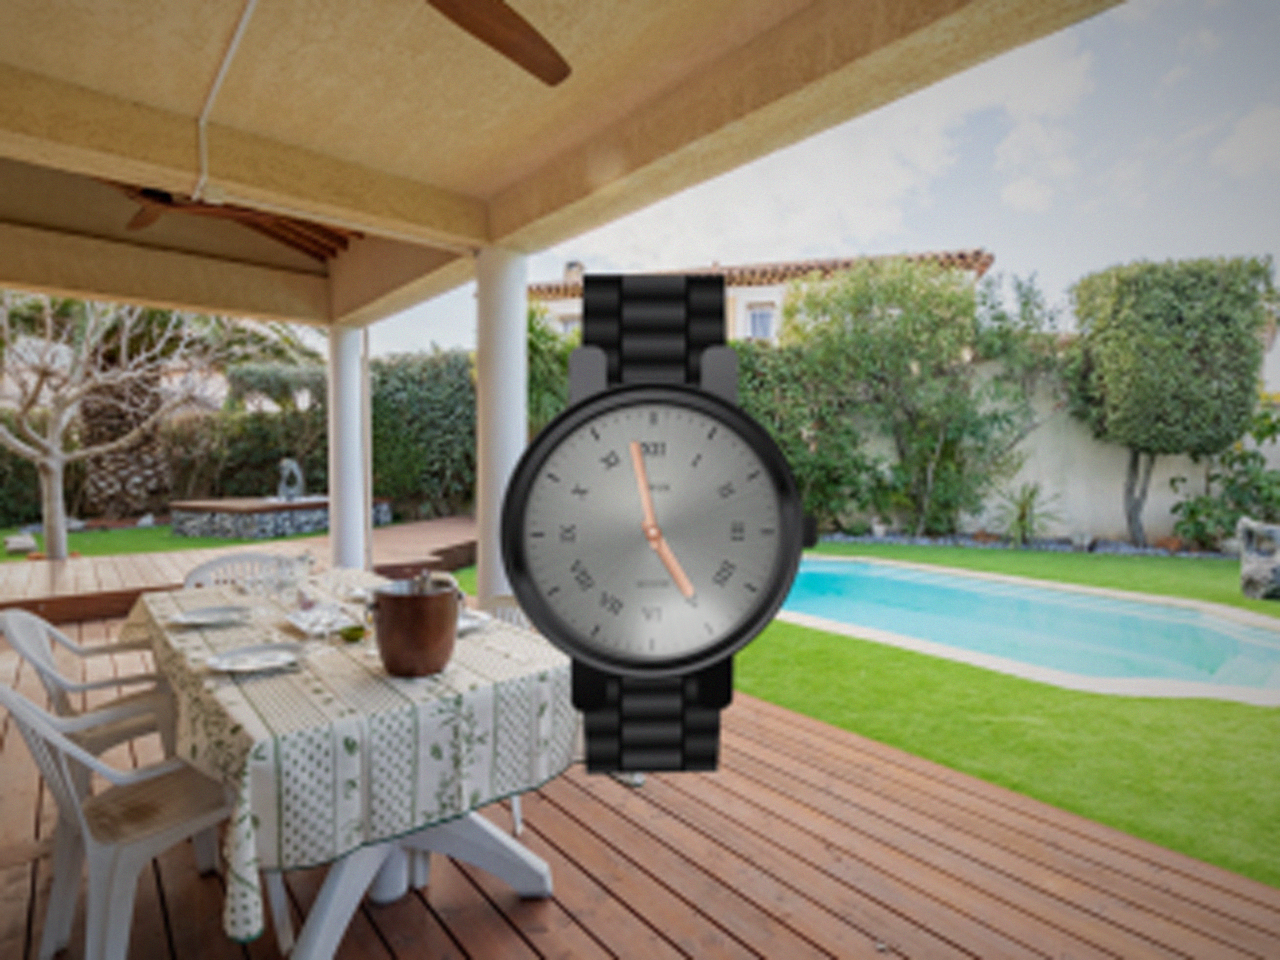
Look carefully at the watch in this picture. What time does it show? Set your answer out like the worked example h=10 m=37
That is h=4 m=58
